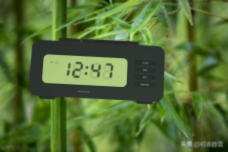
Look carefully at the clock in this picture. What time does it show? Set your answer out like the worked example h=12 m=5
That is h=12 m=47
